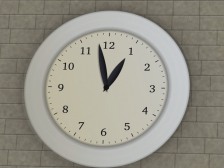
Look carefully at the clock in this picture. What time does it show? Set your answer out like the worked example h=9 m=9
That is h=12 m=58
